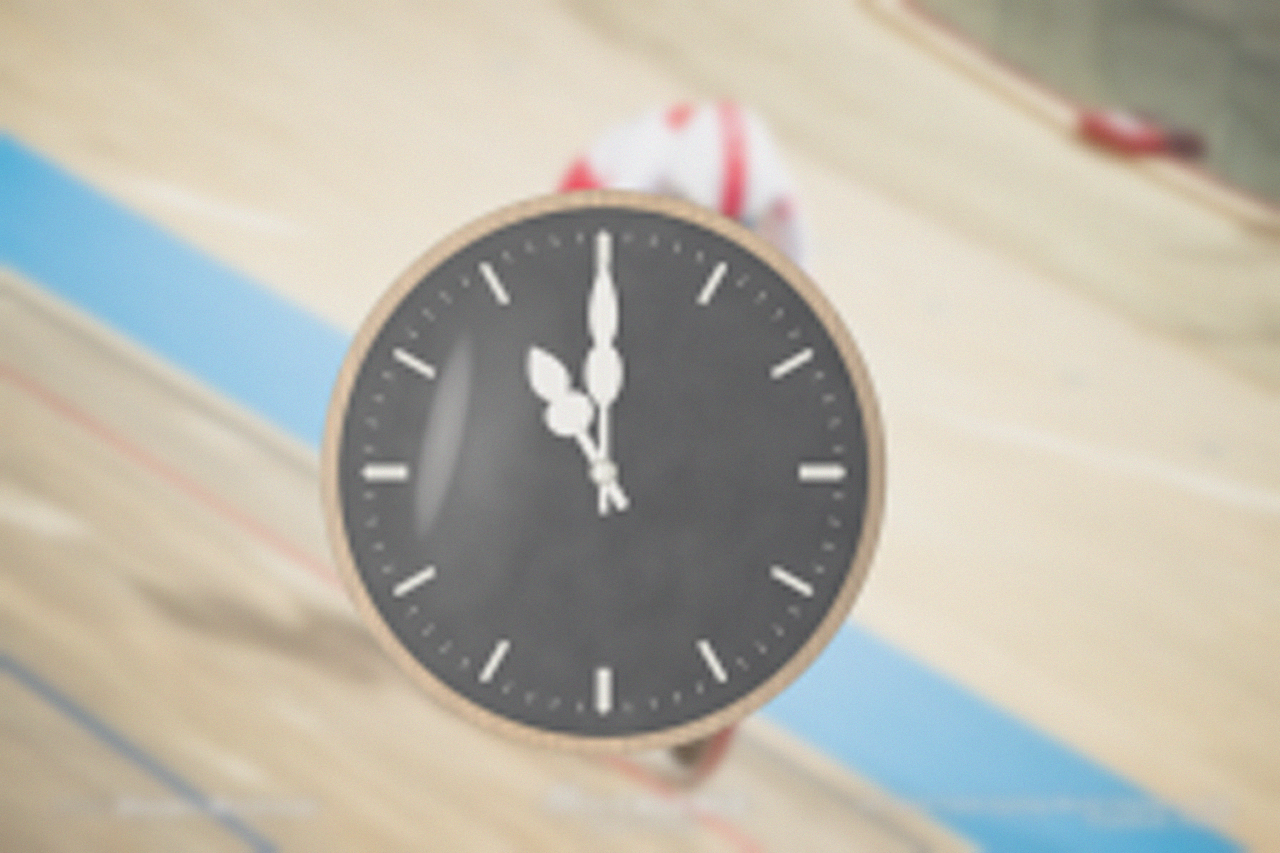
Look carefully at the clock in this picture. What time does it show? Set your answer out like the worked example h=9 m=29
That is h=11 m=0
